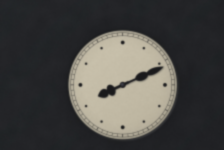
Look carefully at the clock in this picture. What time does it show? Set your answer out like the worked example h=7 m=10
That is h=8 m=11
